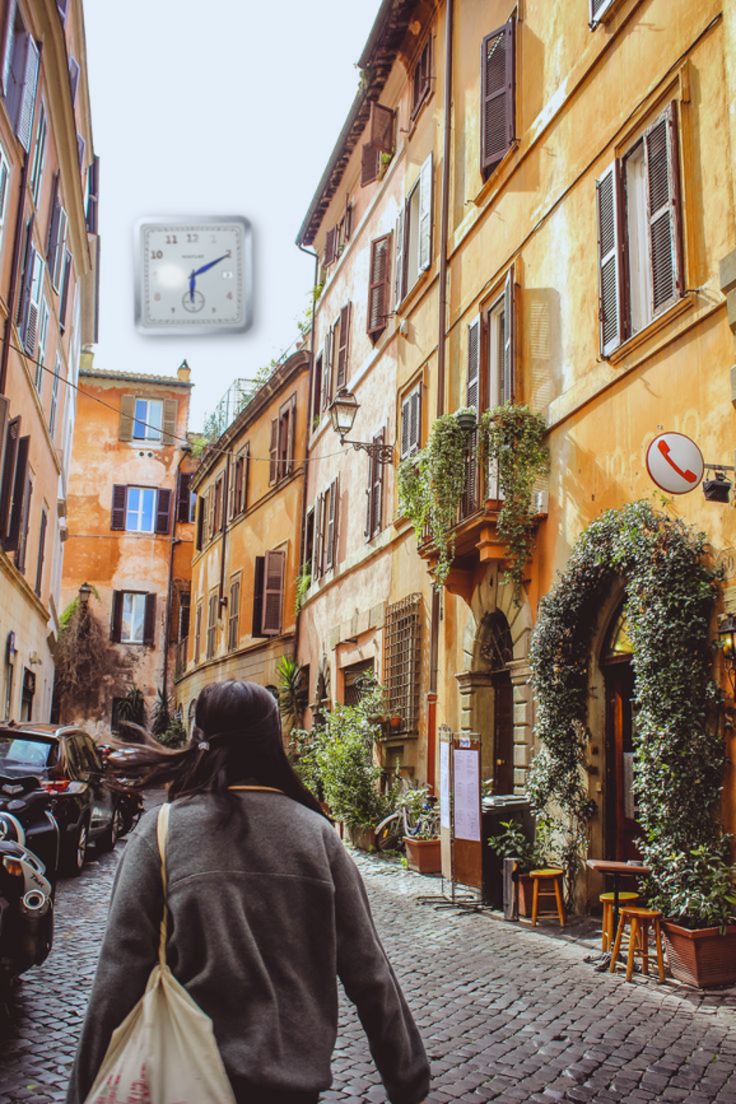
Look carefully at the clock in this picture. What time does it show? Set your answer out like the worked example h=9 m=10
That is h=6 m=10
